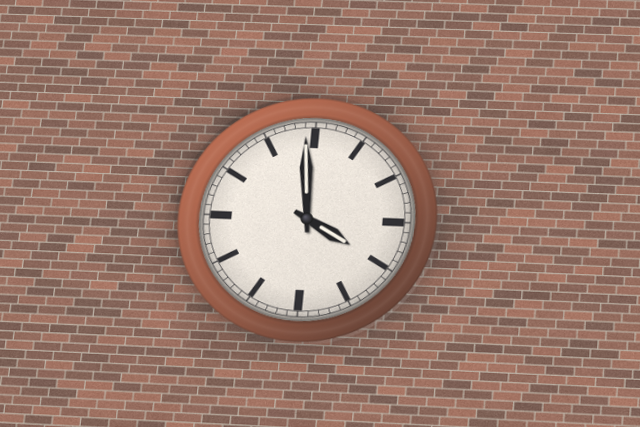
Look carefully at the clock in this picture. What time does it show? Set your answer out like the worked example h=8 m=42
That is h=3 m=59
